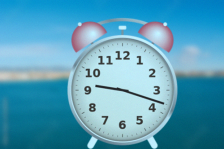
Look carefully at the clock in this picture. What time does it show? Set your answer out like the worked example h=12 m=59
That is h=9 m=18
